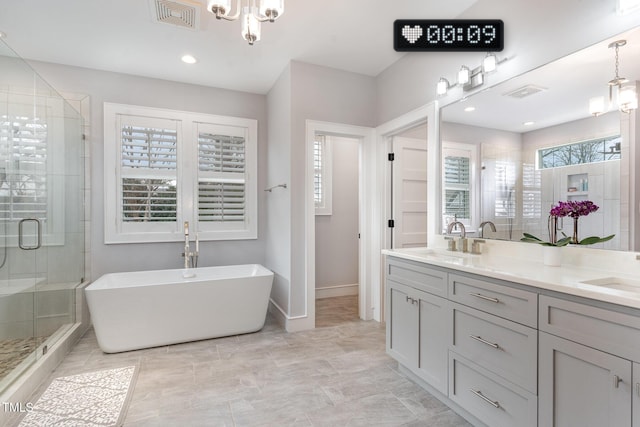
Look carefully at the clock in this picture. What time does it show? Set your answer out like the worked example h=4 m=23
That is h=0 m=9
